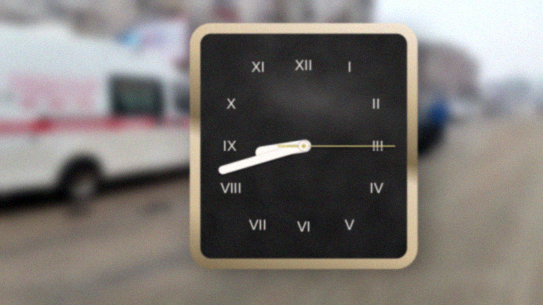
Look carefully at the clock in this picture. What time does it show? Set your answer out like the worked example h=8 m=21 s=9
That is h=8 m=42 s=15
